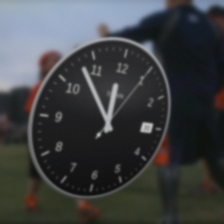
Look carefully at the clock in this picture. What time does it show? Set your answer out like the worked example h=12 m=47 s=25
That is h=11 m=53 s=5
